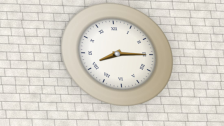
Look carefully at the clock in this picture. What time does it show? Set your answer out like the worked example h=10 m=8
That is h=8 m=15
